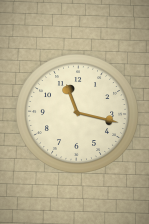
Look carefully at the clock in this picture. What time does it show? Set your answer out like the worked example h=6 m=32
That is h=11 m=17
